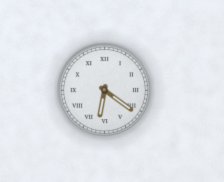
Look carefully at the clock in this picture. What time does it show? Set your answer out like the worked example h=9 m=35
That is h=6 m=21
